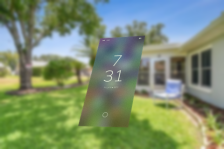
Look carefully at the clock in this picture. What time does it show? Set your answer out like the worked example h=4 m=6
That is h=7 m=31
